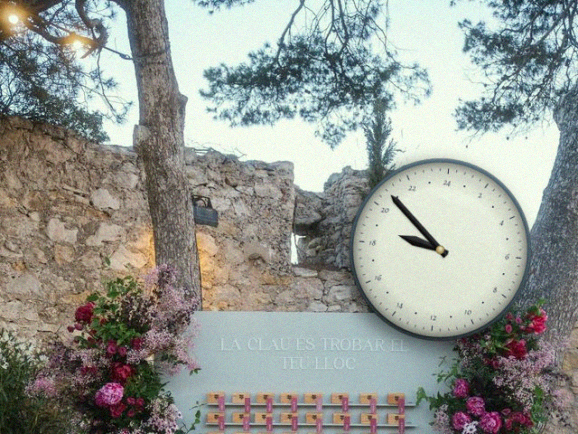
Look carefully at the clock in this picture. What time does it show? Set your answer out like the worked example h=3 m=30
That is h=18 m=52
